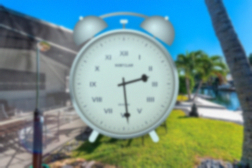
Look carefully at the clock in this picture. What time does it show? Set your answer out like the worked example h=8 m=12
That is h=2 m=29
